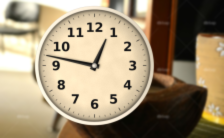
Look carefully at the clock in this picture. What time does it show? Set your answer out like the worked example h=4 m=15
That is h=12 m=47
